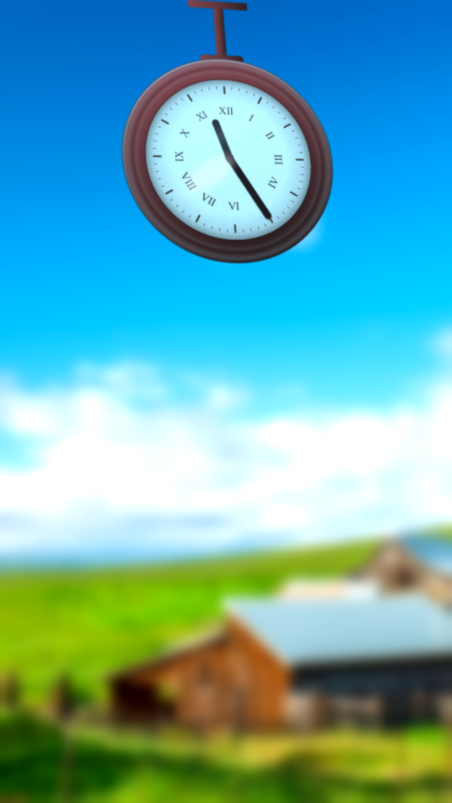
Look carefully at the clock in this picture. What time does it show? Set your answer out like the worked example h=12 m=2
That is h=11 m=25
